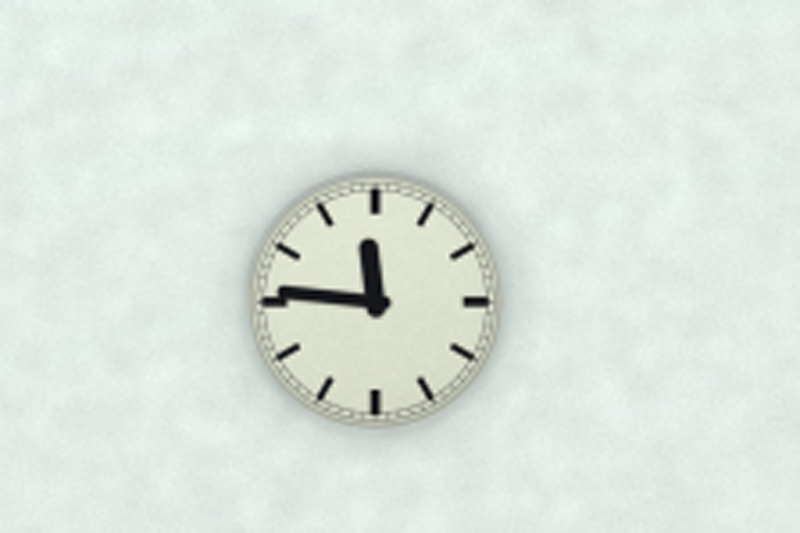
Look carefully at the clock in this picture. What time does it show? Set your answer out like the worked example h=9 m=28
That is h=11 m=46
